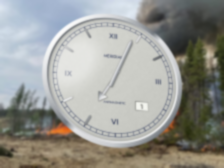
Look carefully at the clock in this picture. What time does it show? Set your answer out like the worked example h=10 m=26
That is h=7 m=4
